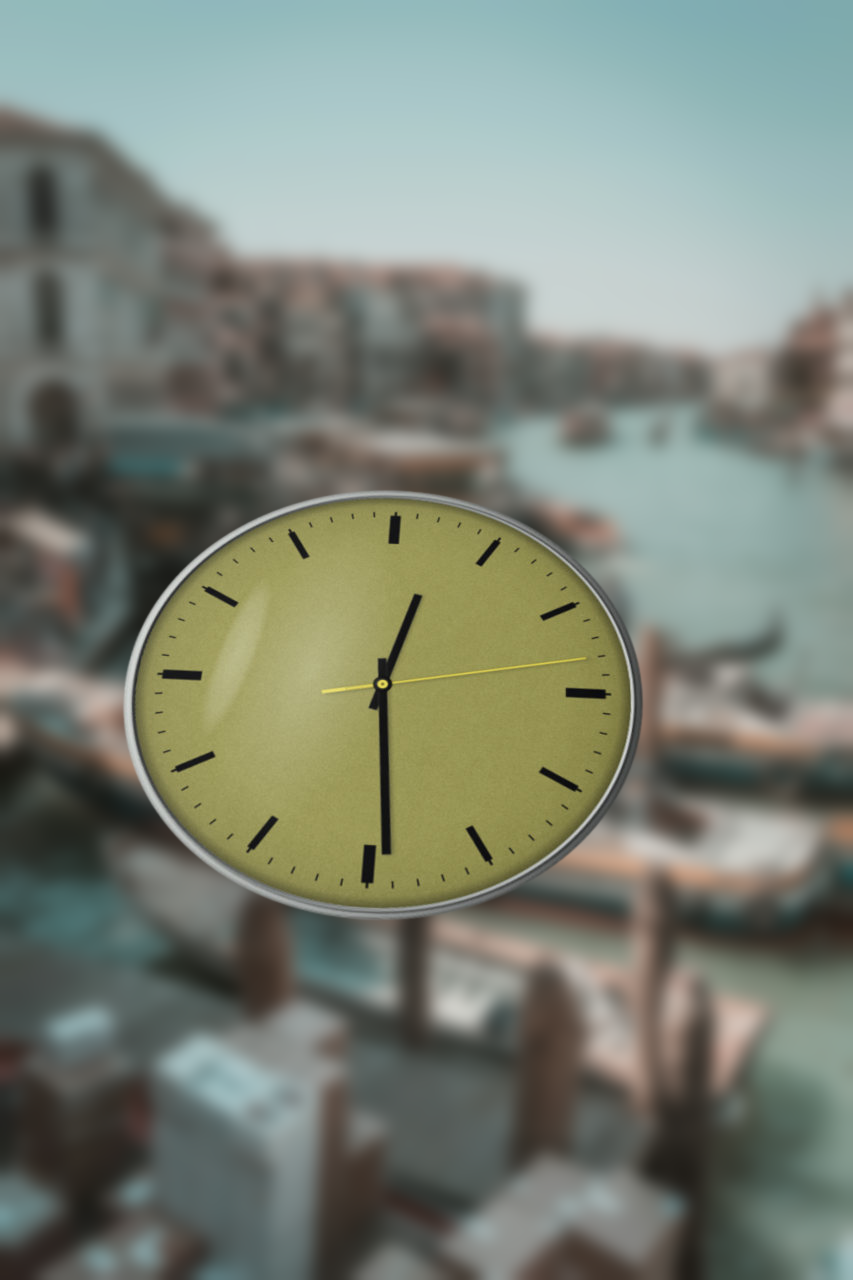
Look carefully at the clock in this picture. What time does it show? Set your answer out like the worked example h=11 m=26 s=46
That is h=12 m=29 s=13
